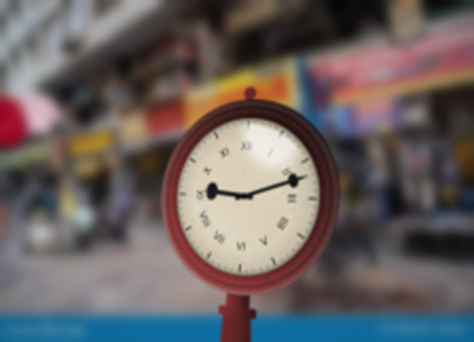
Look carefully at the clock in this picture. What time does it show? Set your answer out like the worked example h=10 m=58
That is h=9 m=12
